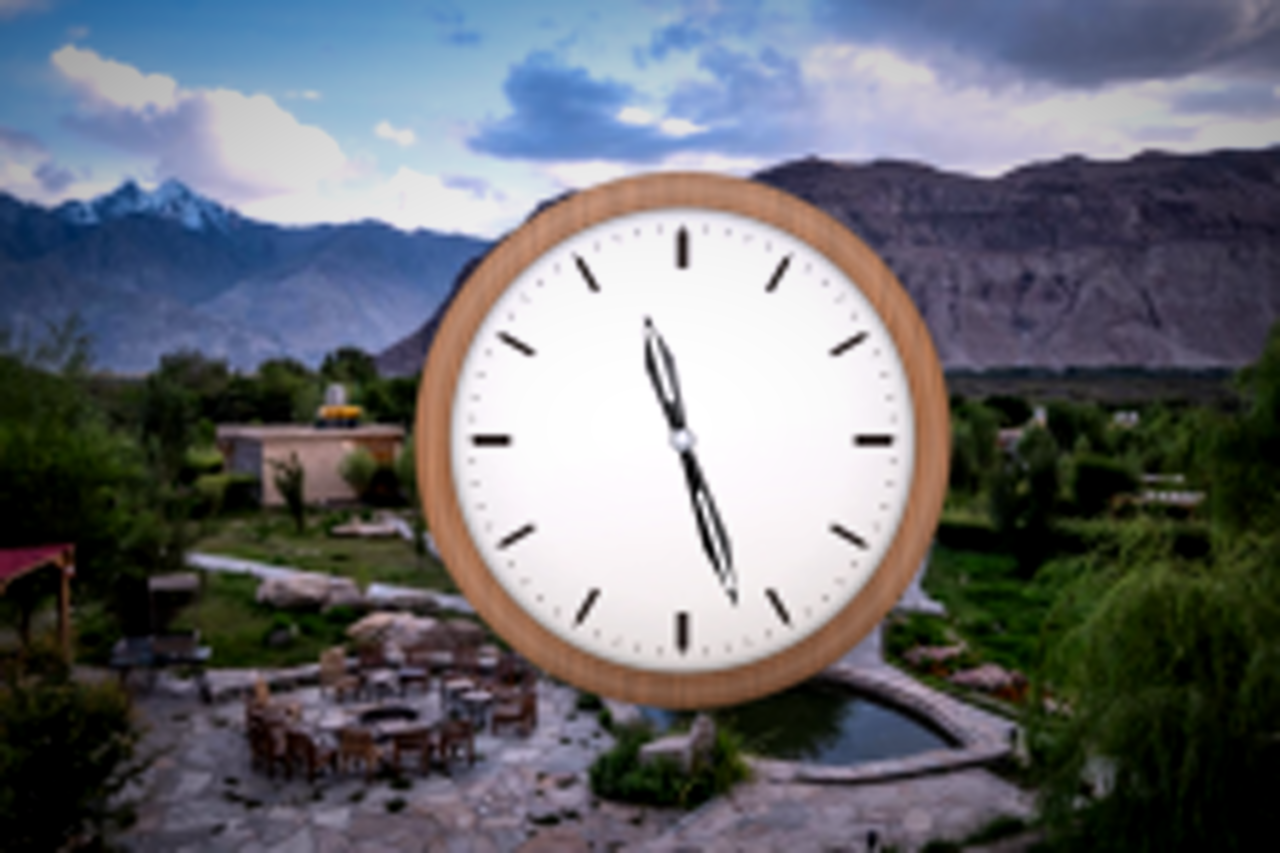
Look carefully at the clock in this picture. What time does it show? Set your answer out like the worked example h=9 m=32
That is h=11 m=27
